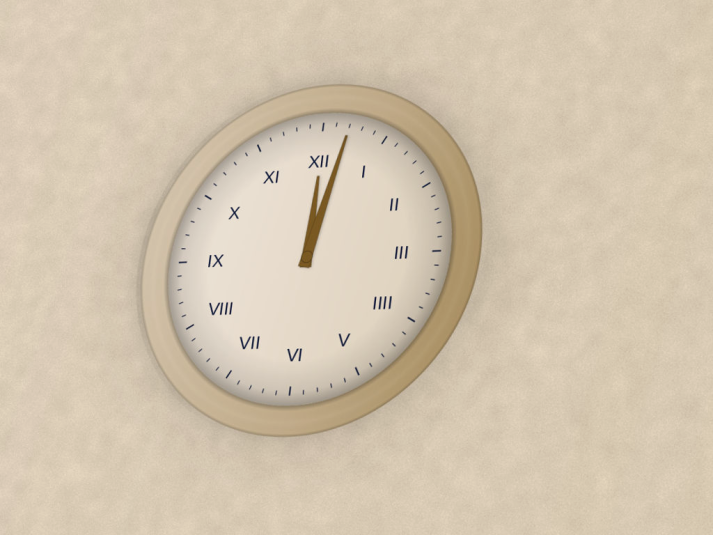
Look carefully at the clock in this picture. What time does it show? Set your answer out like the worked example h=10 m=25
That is h=12 m=2
